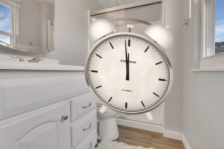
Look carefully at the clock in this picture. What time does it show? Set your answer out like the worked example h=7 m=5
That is h=11 m=59
